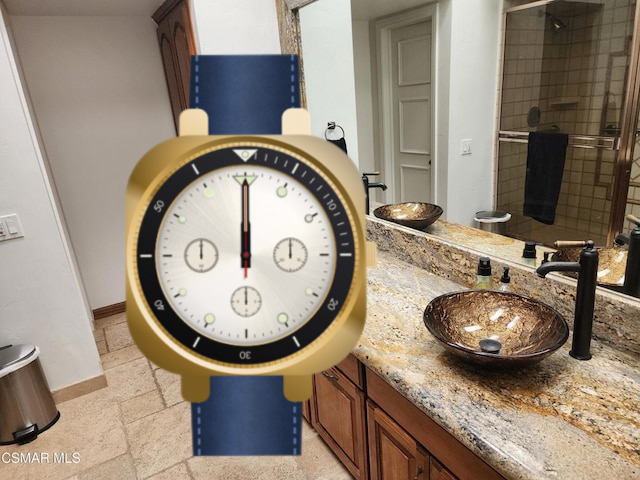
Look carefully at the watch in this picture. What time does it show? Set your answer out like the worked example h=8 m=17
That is h=12 m=0
